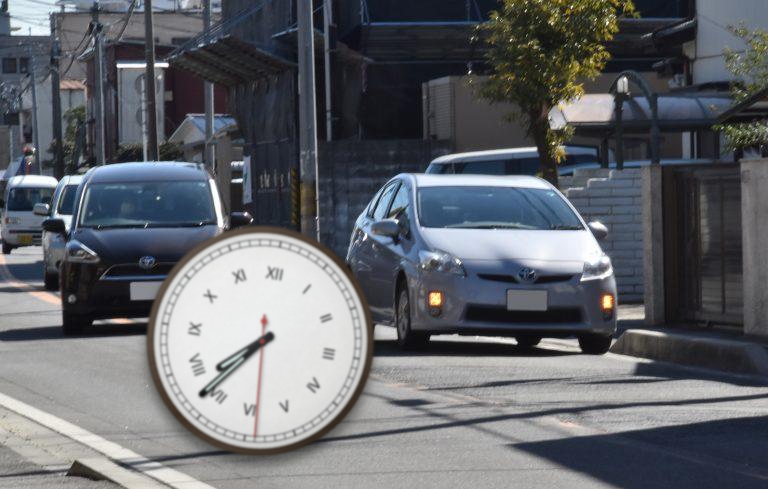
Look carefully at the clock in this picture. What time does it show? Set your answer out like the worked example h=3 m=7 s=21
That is h=7 m=36 s=29
